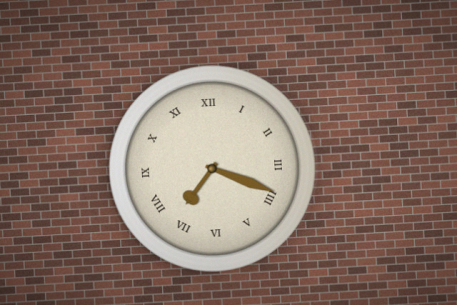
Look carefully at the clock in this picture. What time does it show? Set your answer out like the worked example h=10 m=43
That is h=7 m=19
